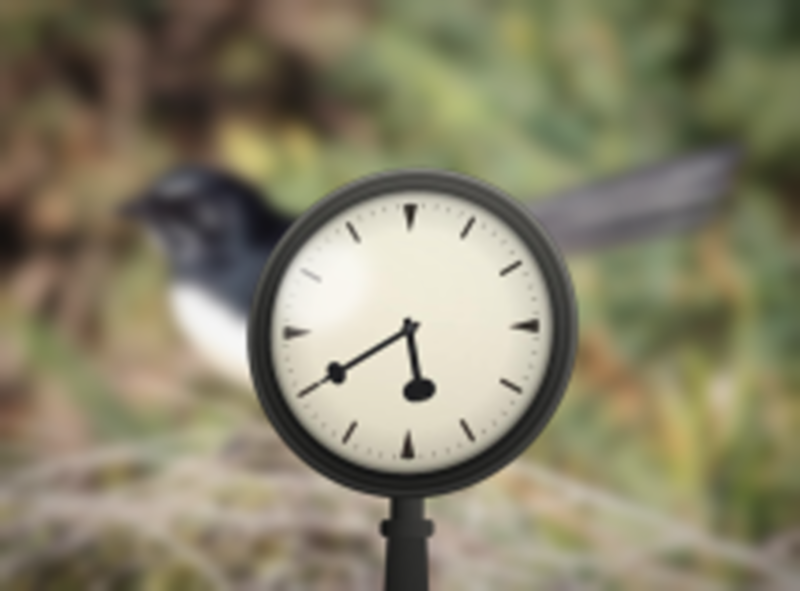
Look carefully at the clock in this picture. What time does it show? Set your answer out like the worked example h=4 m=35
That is h=5 m=40
